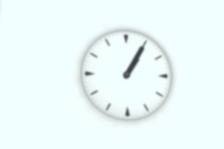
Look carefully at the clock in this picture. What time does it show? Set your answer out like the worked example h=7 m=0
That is h=1 m=5
